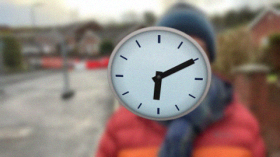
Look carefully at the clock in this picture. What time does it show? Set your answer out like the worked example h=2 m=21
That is h=6 m=10
